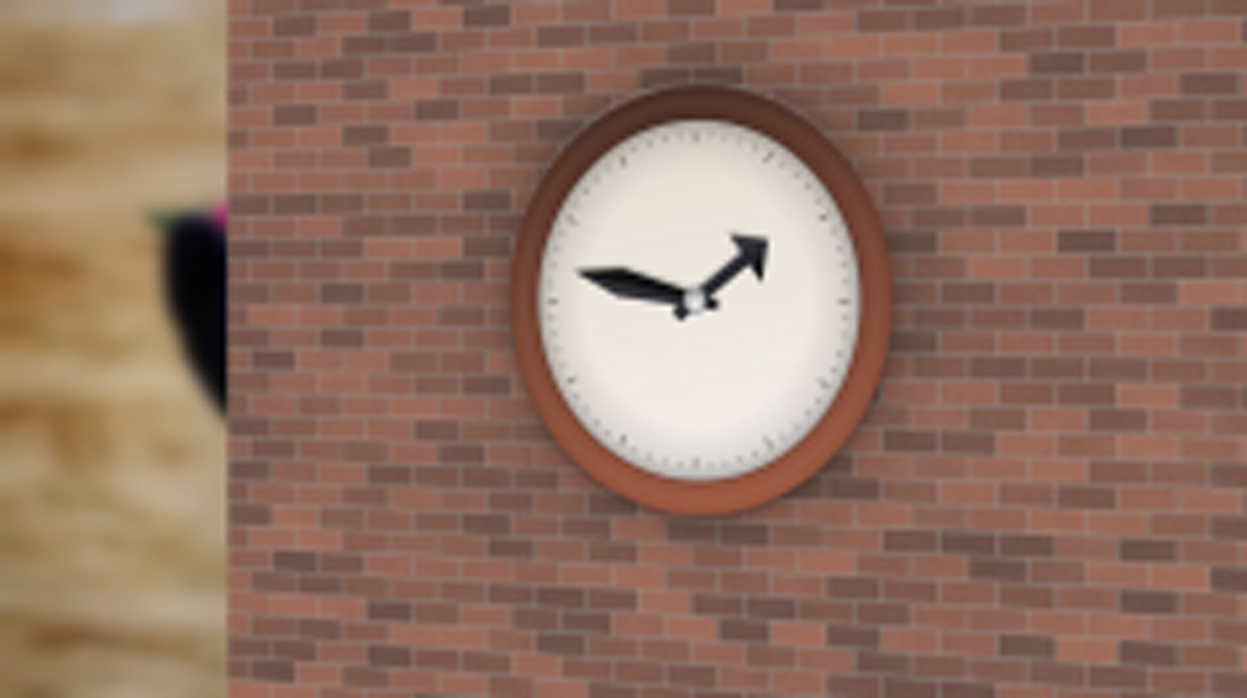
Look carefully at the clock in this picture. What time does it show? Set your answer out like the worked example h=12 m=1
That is h=1 m=47
